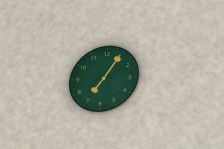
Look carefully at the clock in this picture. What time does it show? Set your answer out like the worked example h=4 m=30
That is h=7 m=5
